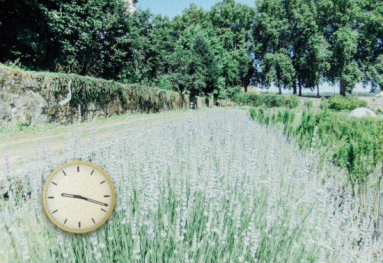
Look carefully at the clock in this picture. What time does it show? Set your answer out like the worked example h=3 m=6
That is h=9 m=18
